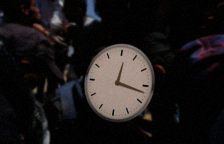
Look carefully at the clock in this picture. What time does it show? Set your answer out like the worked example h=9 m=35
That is h=12 m=17
